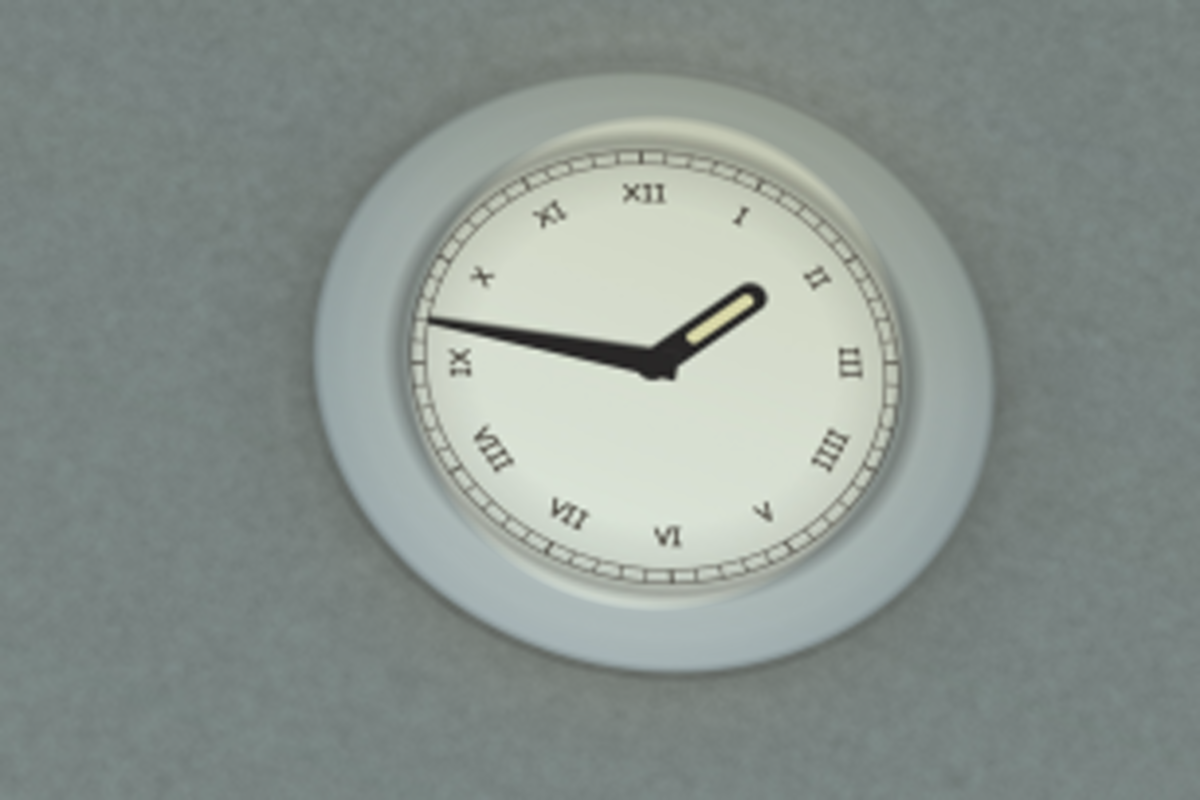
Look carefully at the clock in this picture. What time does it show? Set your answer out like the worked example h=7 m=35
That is h=1 m=47
